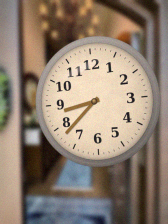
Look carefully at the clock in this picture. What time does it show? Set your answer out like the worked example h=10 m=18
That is h=8 m=38
